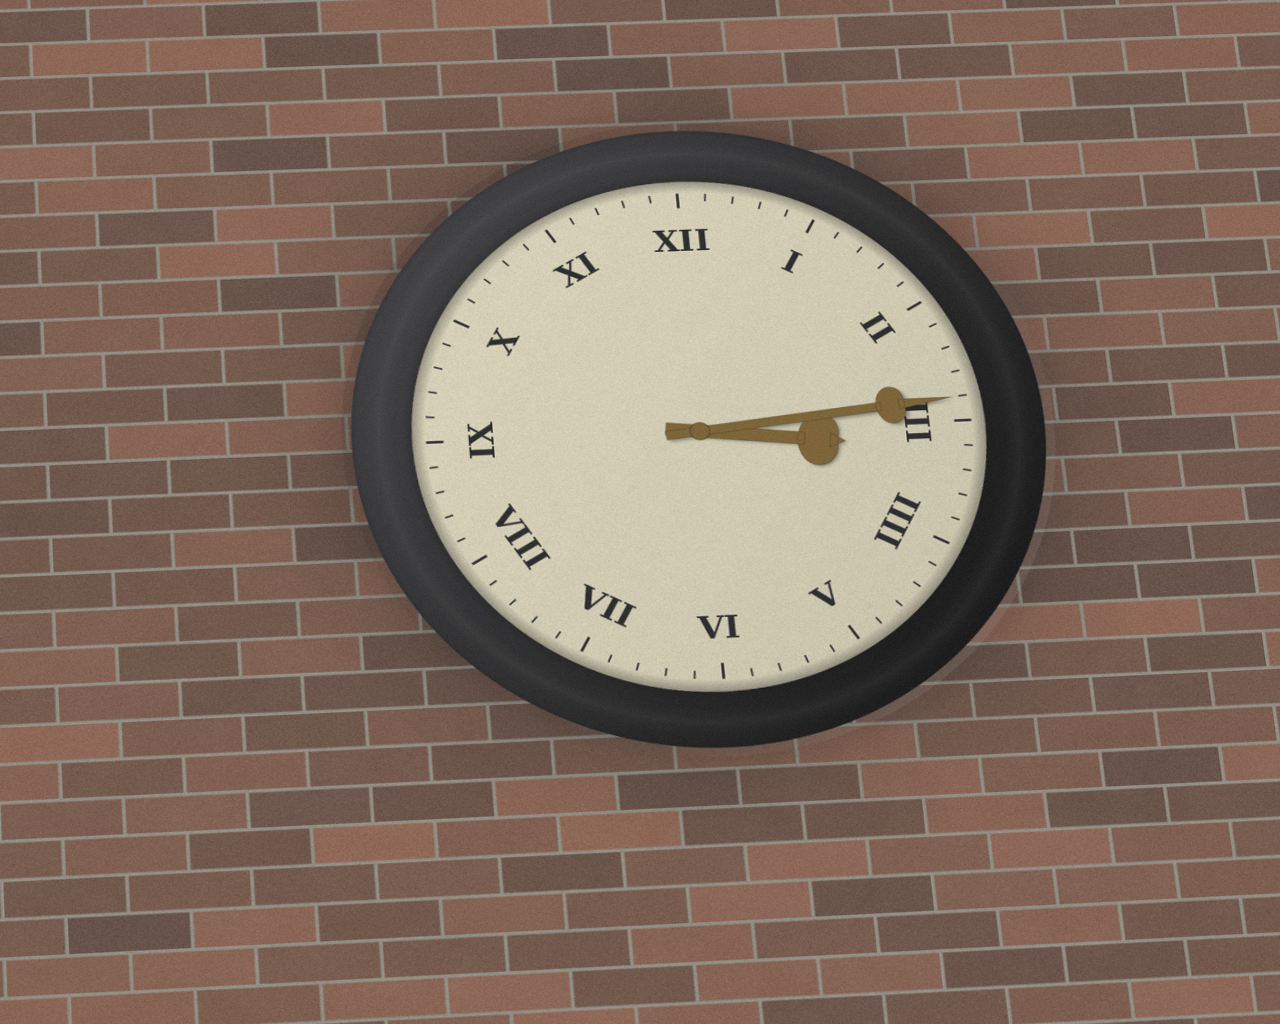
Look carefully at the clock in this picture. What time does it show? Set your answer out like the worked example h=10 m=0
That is h=3 m=14
